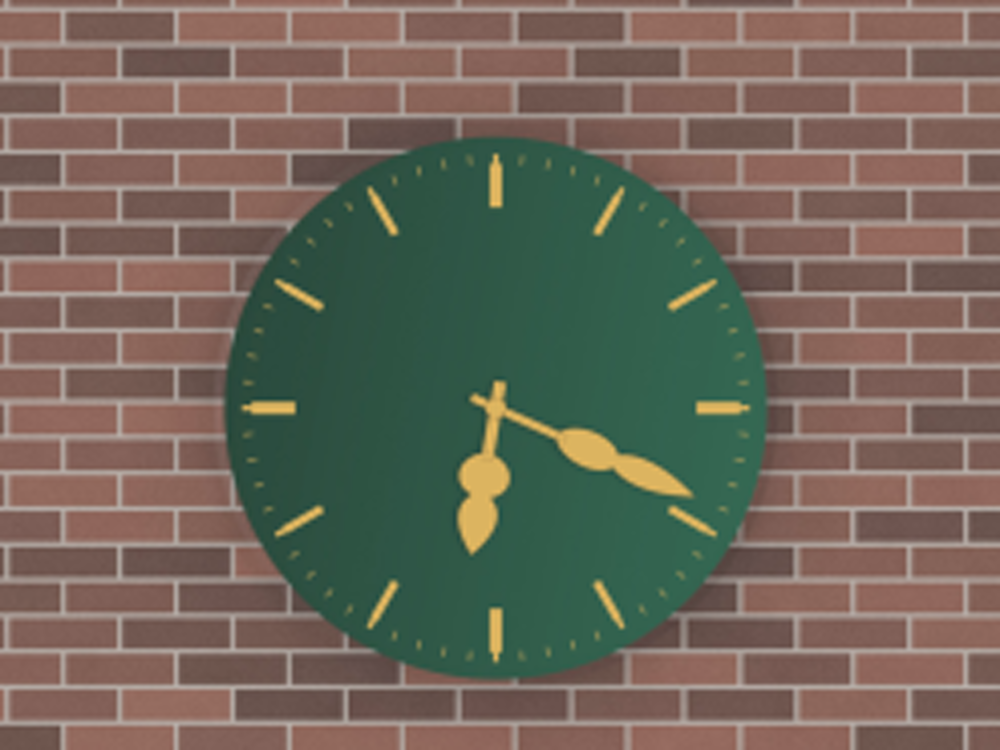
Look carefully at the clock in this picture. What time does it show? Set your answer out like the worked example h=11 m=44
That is h=6 m=19
